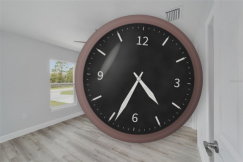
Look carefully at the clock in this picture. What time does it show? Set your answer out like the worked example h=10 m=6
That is h=4 m=34
